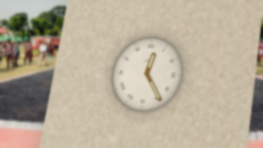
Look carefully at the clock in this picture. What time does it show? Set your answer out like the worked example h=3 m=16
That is h=12 m=24
